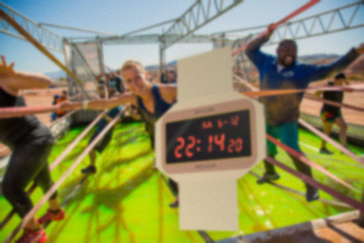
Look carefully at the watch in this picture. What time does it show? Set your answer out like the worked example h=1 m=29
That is h=22 m=14
